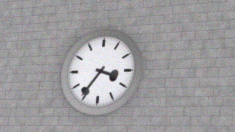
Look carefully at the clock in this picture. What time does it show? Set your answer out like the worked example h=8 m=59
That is h=3 m=36
